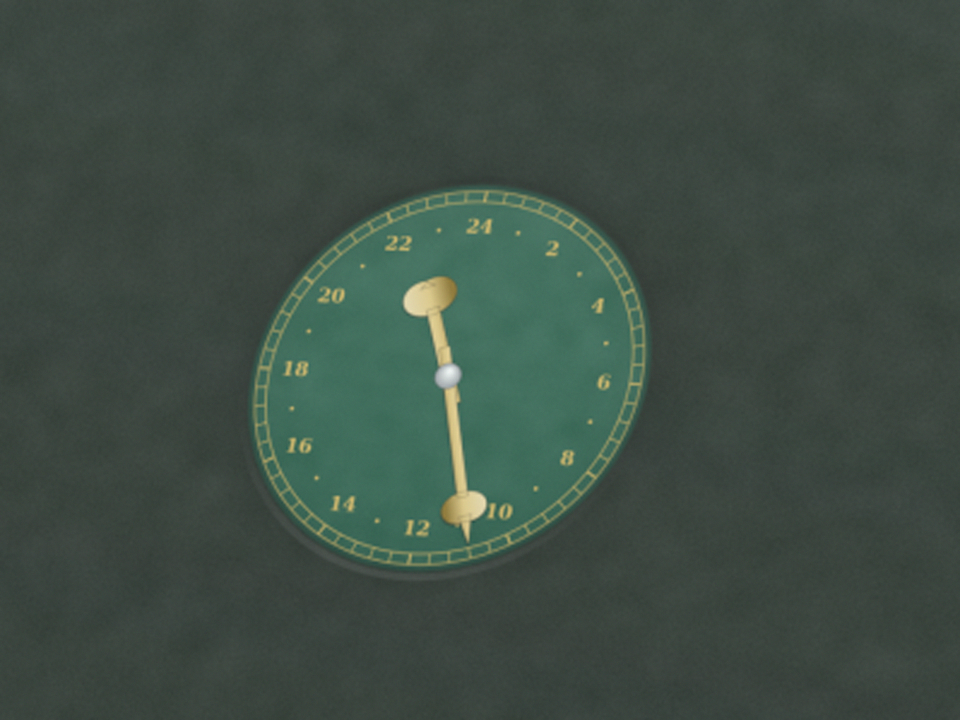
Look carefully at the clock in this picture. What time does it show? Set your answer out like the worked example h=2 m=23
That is h=22 m=27
